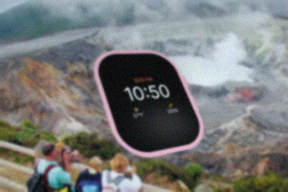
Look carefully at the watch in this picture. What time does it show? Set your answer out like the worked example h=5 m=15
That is h=10 m=50
